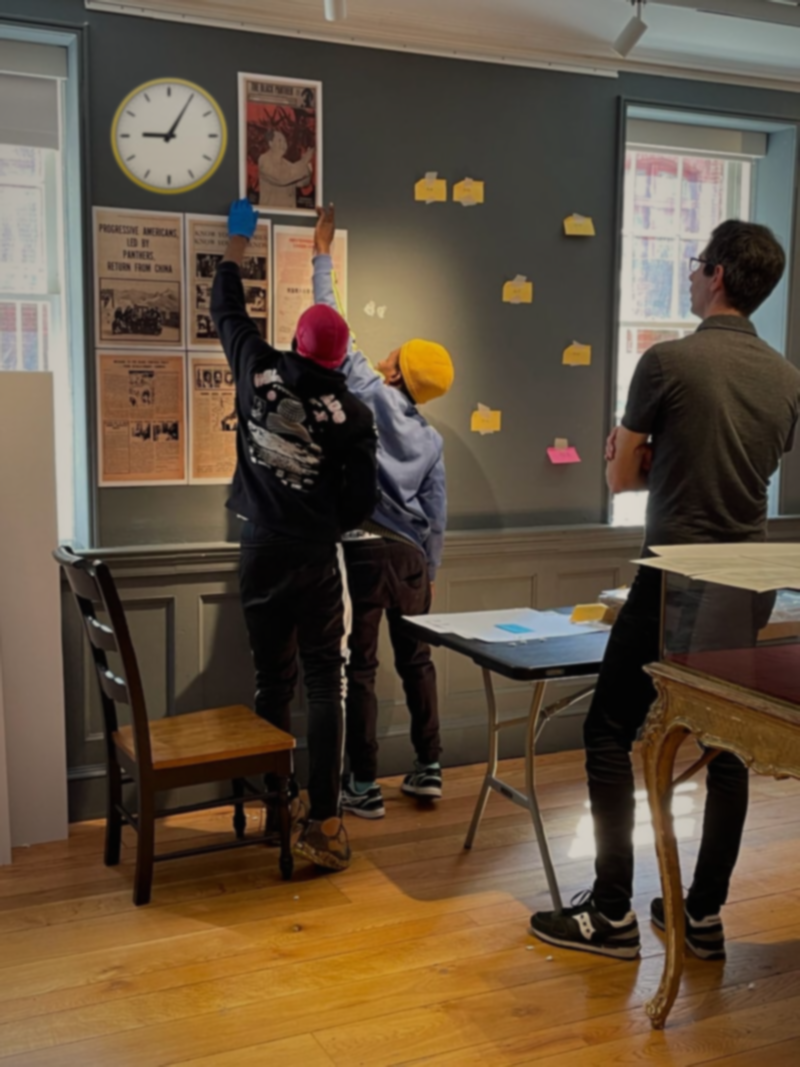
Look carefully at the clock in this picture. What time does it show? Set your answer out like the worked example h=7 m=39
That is h=9 m=5
